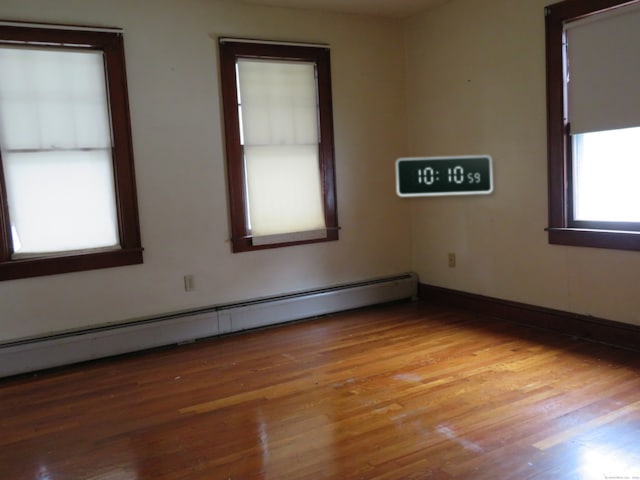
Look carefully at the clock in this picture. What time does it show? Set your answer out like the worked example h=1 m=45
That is h=10 m=10
